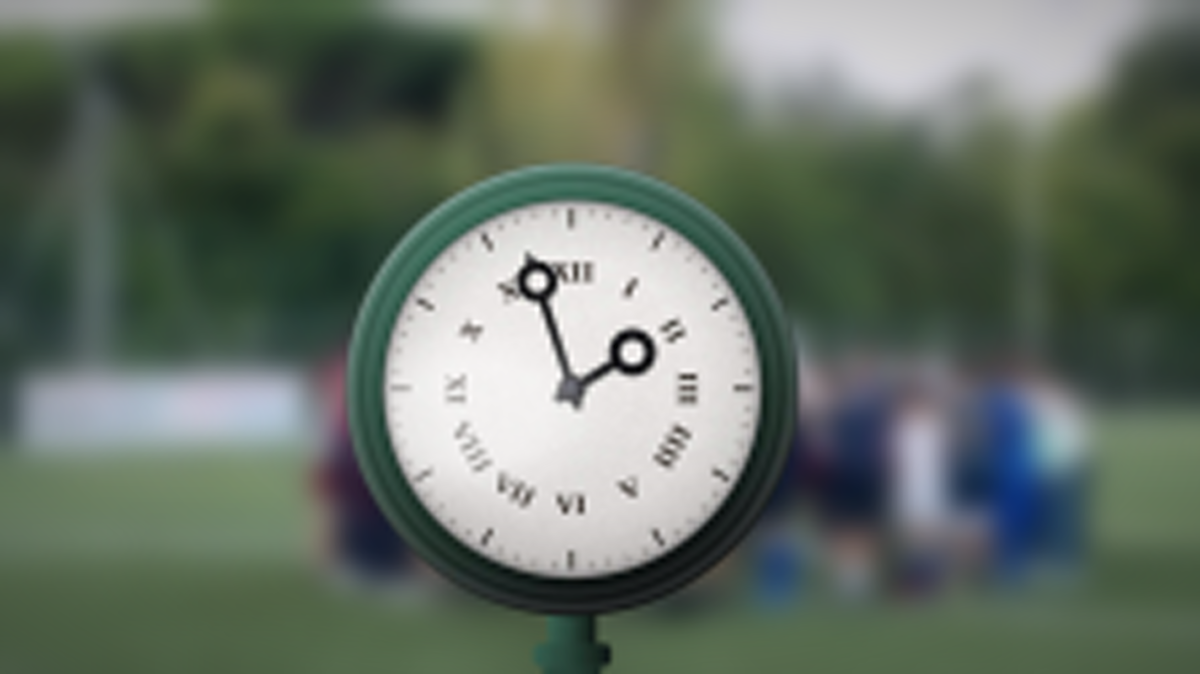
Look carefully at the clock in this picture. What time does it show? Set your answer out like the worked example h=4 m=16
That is h=1 m=57
